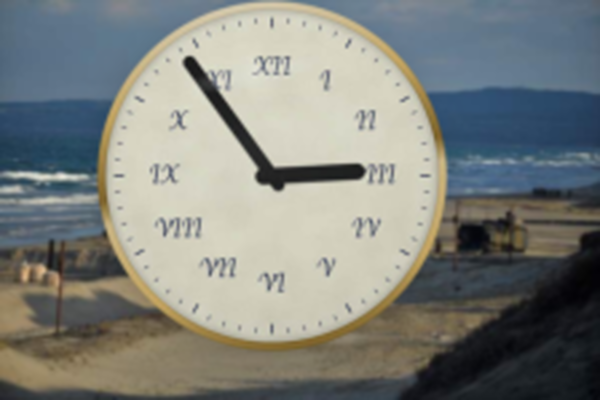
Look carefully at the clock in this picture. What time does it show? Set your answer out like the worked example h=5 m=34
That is h=2 m=54
